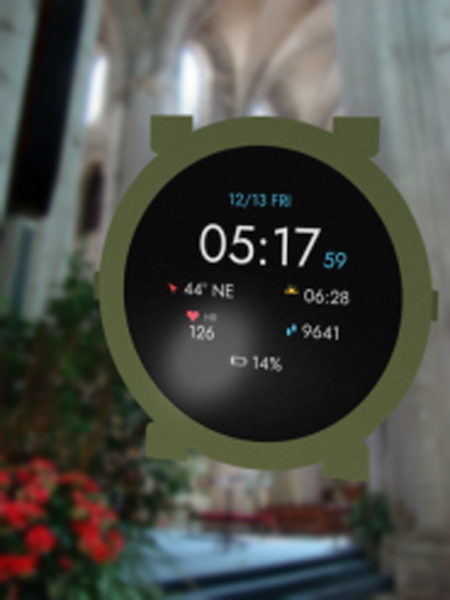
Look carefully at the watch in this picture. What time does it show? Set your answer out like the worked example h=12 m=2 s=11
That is h=5 m=17 s=59
